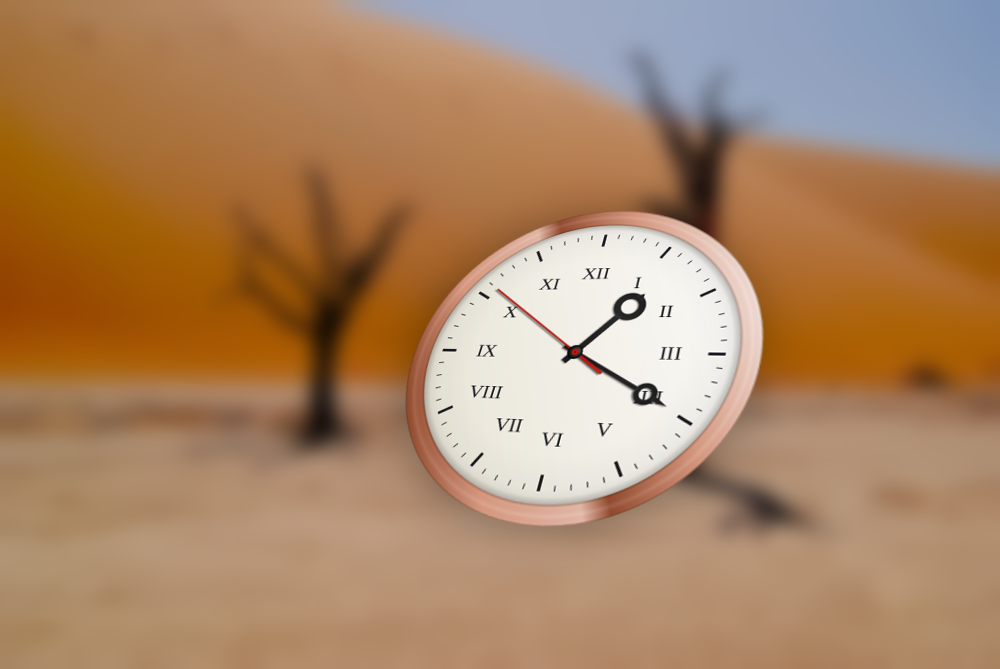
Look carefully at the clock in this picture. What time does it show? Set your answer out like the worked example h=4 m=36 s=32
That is h=1 m=19 s=51
